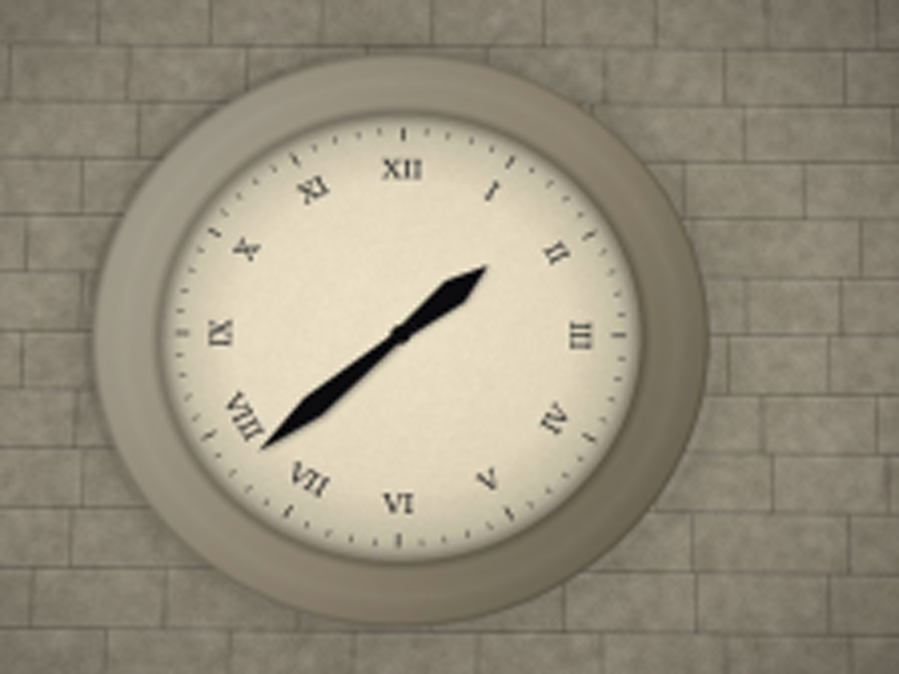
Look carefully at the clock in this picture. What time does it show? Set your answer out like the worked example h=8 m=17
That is h=1 m=38
